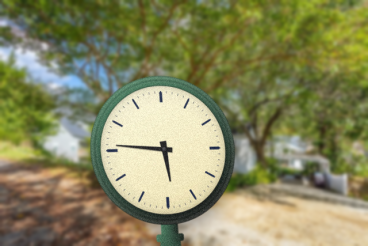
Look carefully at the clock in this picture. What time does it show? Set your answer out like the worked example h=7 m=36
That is h=5 m=46
